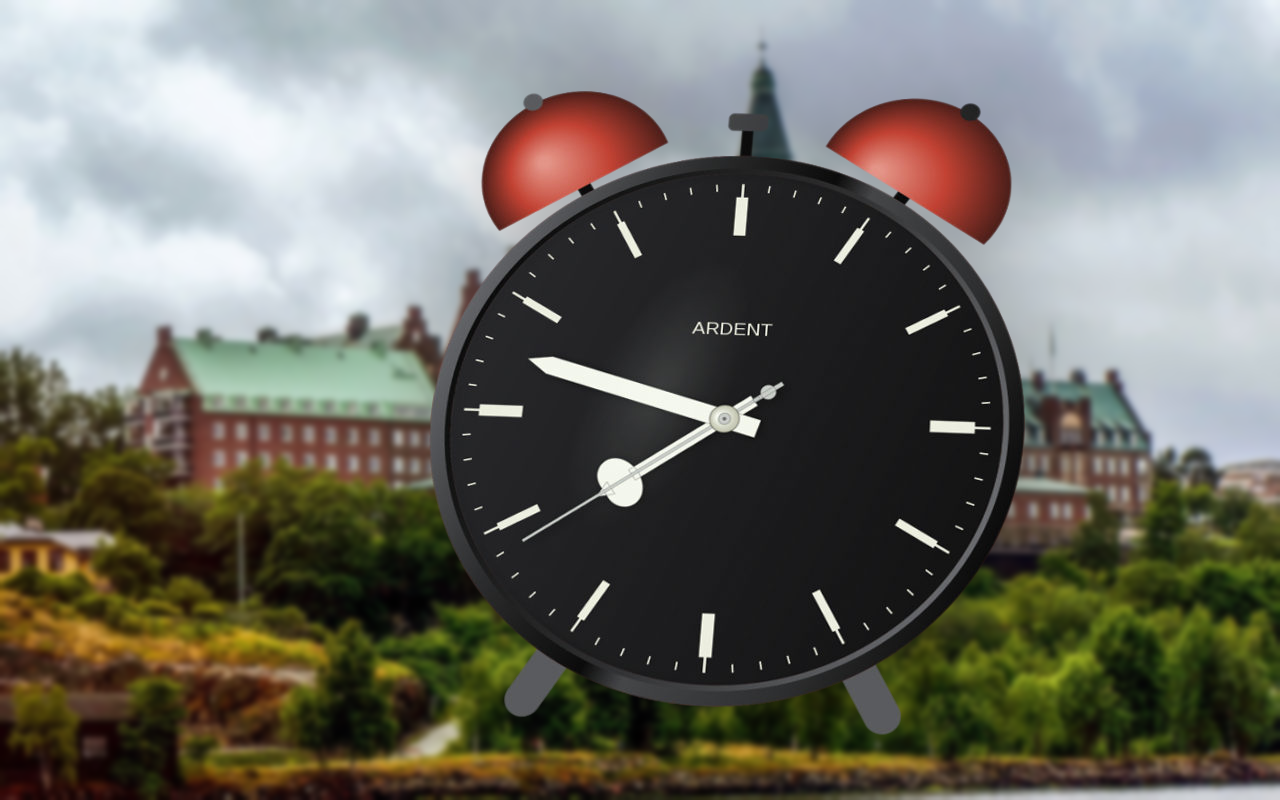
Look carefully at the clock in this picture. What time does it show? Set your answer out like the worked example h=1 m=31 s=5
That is h=7 m=47 s=39
